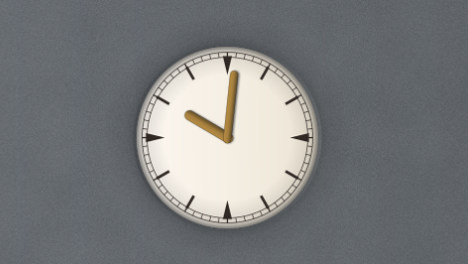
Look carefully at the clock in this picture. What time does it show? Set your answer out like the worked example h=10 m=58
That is h=10 m=1
